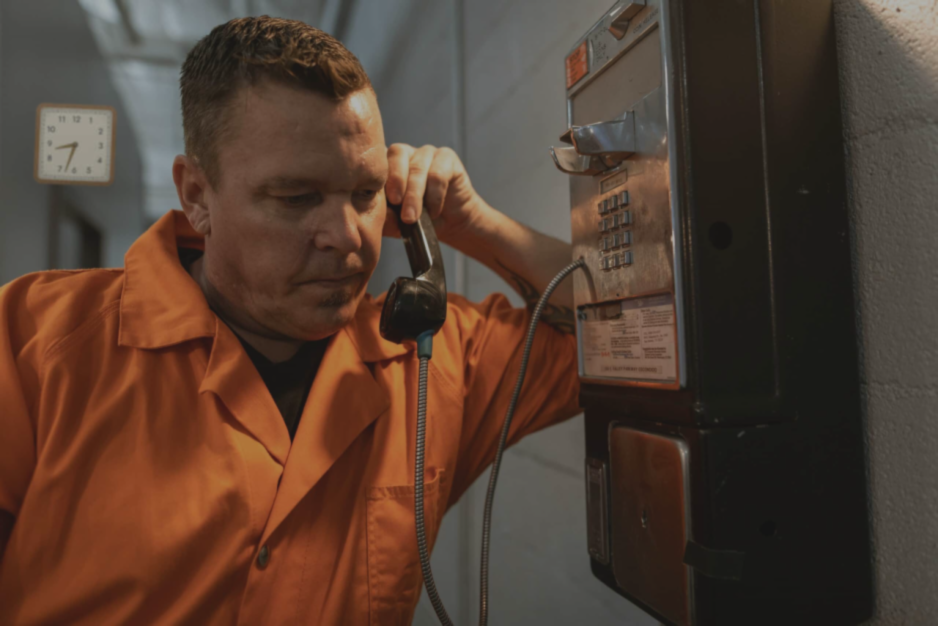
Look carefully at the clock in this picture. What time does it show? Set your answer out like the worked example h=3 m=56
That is h=8 m=33
